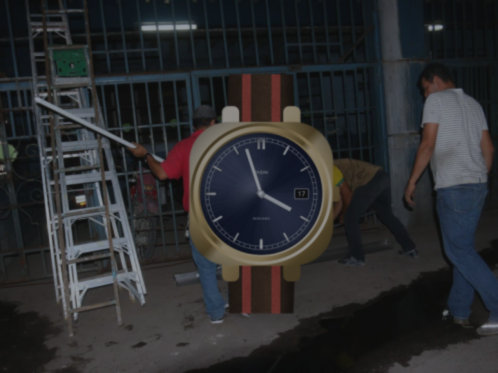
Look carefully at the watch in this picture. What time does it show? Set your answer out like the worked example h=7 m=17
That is h=3 m=57
